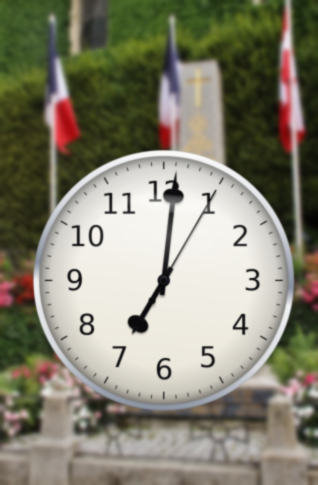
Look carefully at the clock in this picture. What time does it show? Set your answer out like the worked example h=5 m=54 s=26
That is h=7 m=1 s=5
